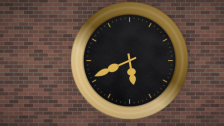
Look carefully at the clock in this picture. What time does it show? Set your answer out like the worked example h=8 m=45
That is h=5 m=41
